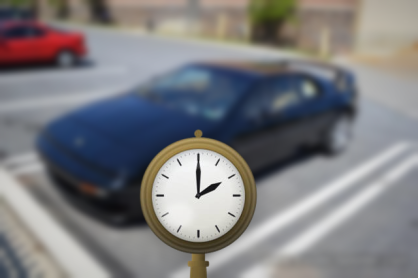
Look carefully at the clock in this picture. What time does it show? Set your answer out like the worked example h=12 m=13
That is h=2 m=0
